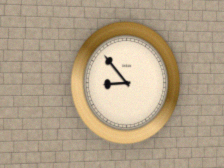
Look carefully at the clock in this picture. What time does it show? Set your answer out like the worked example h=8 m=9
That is h=8 m=53
